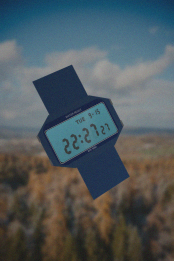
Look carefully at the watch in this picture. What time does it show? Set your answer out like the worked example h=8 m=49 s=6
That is h=22 m=27 s=27
